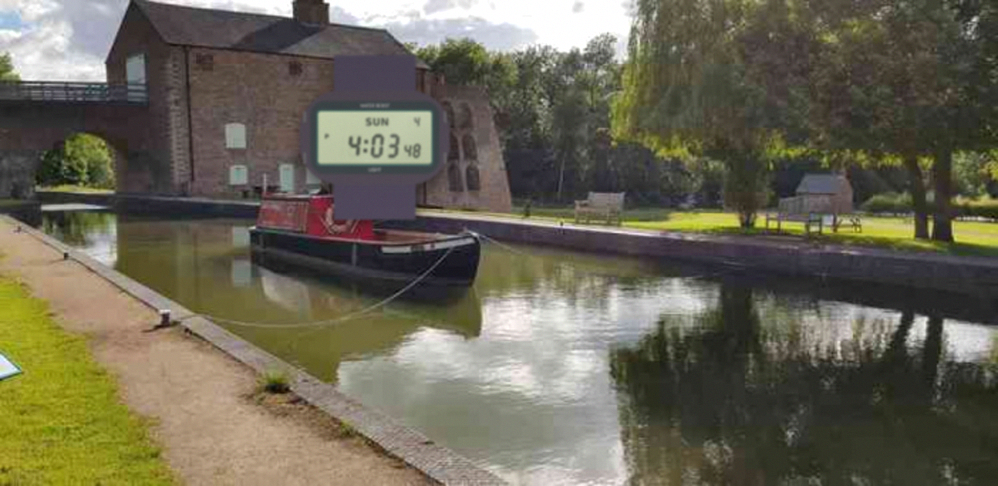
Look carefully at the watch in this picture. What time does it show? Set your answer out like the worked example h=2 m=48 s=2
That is h=4 m=3 s=48
